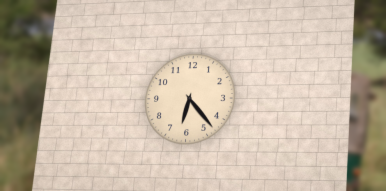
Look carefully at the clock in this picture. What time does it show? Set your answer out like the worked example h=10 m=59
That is h=6 m=23
